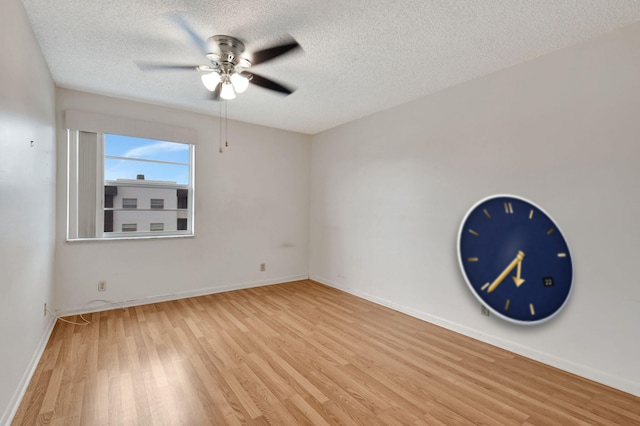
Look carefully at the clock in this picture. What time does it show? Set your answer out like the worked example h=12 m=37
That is h=6 m=39
